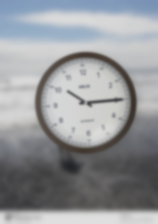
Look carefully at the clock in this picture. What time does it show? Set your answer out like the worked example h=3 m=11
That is h=10 m=15
